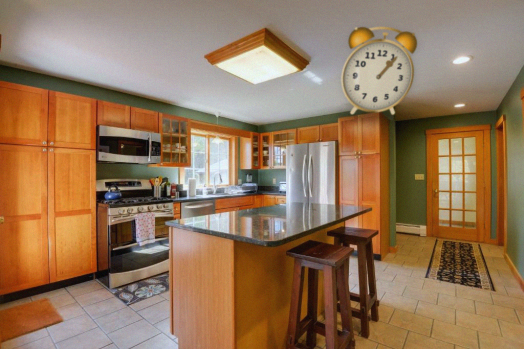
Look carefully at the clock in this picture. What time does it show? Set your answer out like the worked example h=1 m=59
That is h=1 m=6
